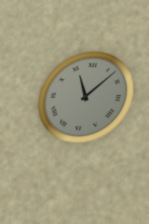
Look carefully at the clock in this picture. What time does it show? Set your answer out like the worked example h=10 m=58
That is h=11 m=7
